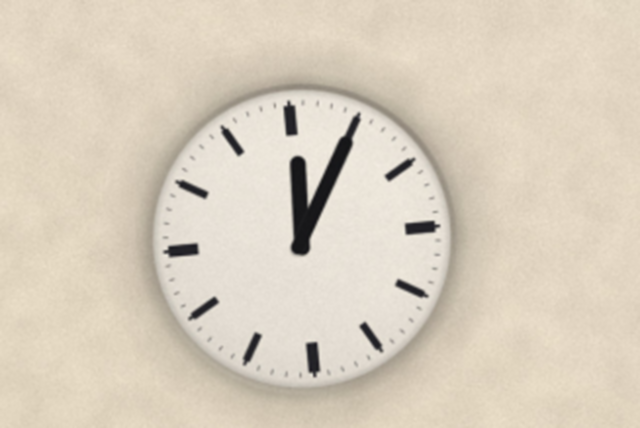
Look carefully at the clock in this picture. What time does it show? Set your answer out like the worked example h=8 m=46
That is h=12 m=5
